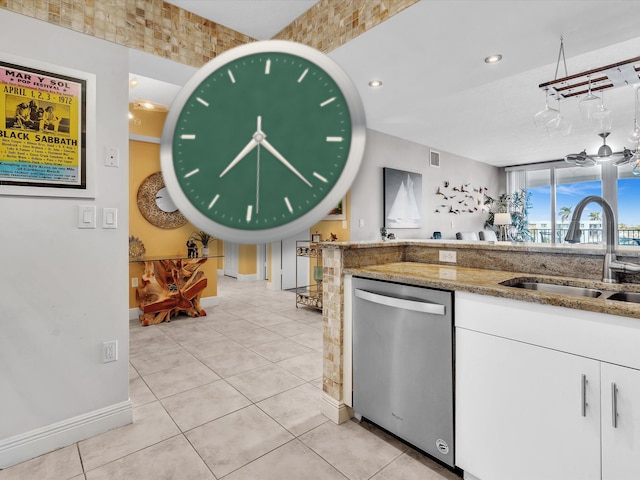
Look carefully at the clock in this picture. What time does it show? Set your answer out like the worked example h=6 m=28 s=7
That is h=7 m=21 s=29
